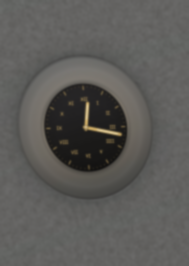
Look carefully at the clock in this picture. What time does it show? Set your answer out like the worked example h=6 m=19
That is h=12 m=17
